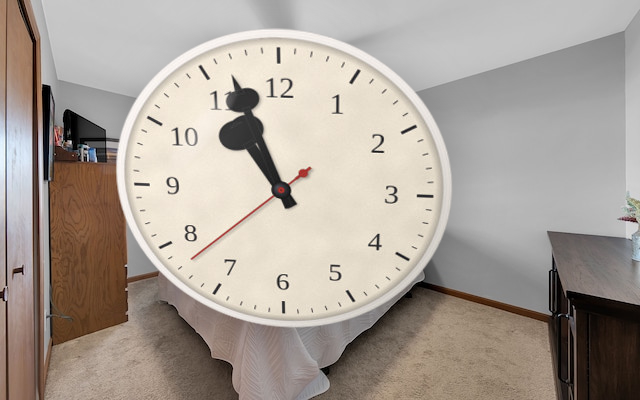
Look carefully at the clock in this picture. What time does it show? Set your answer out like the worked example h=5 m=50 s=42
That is h=10 m=56 s=38
